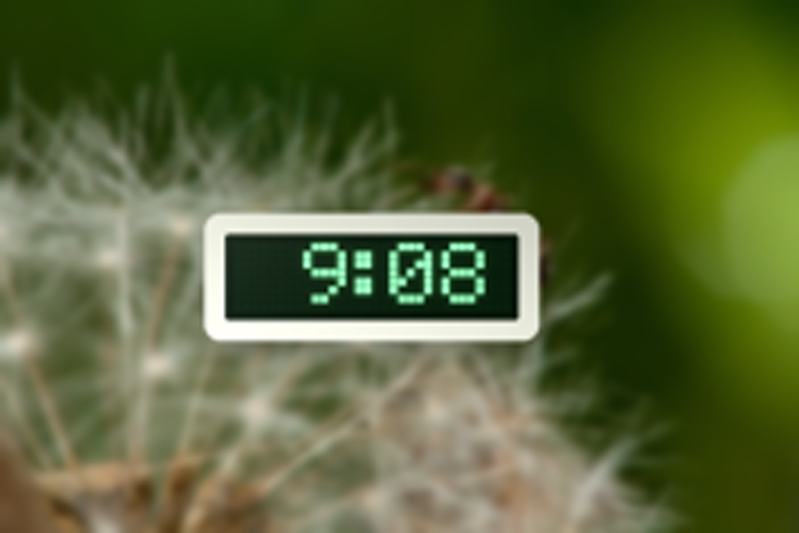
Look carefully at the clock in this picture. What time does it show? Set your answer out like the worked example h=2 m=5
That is h=9 m=8
